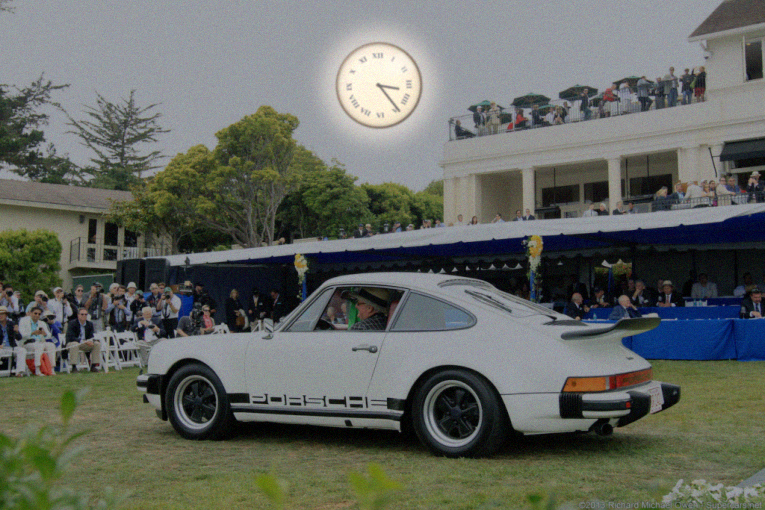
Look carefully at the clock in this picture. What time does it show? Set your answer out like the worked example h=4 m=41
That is h=3 m=24
